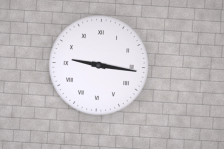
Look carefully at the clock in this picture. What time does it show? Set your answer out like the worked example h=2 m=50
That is h=9 m=16
